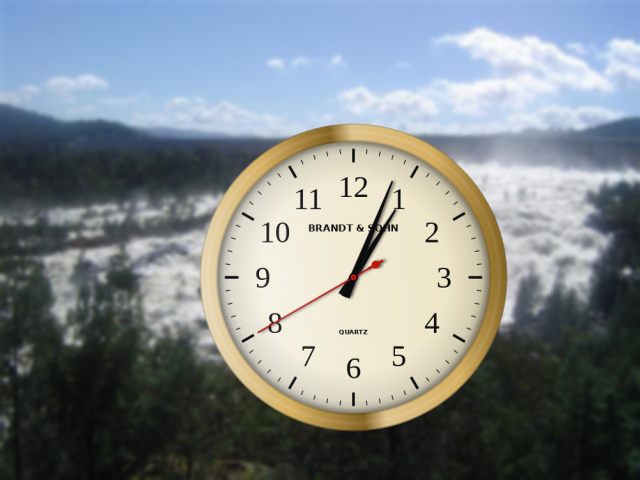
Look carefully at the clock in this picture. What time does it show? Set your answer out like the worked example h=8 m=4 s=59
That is h=1 m=3 s=40
